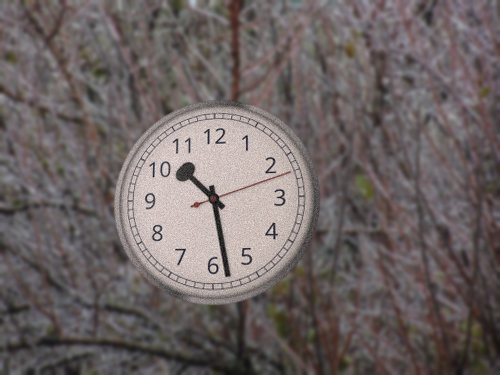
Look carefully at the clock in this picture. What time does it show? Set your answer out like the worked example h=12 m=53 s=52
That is h=10 m=28 s=12
